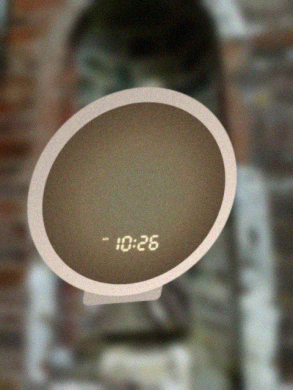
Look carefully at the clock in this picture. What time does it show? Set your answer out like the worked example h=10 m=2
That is h=10 m=26
